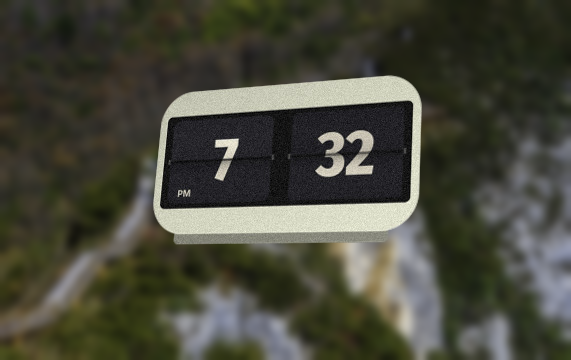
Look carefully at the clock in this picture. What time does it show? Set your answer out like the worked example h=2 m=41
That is h=7 m=32
